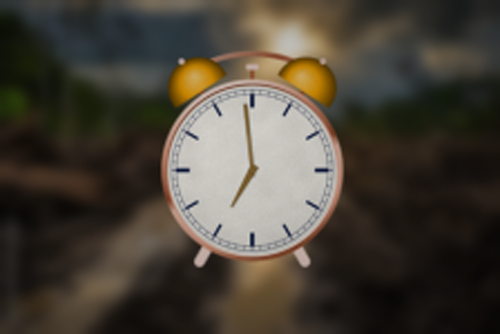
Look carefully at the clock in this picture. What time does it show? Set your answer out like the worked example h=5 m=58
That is h=6 m=59
